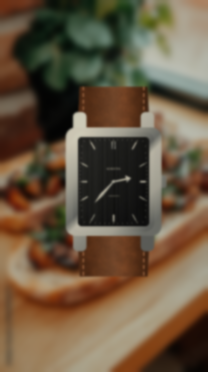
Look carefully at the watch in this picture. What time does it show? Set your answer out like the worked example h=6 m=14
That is h=2 m=37
